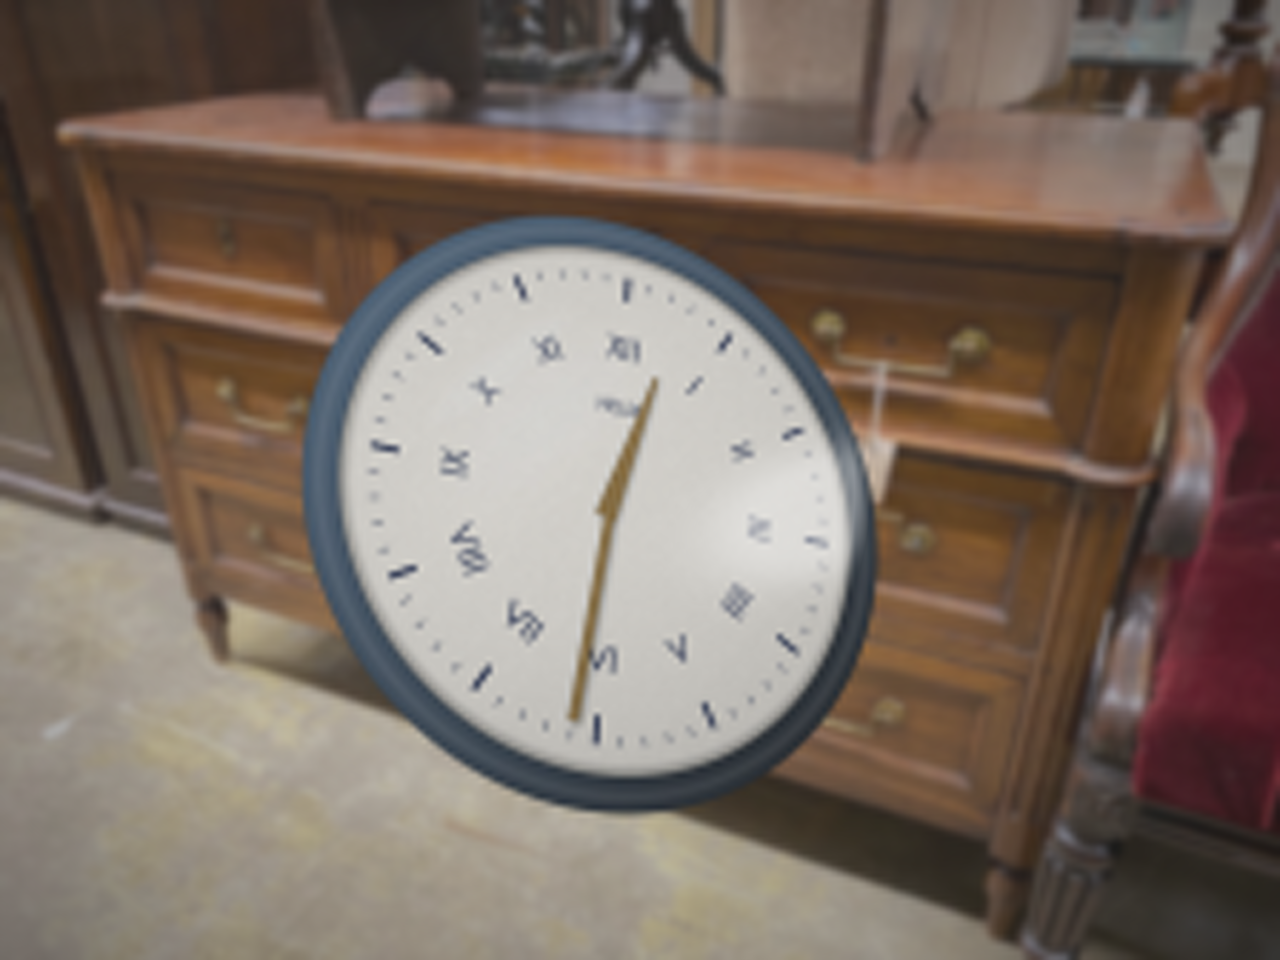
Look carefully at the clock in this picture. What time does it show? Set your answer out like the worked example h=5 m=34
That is h=12 m=31
